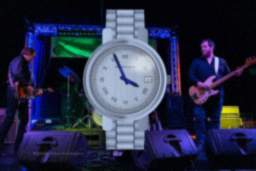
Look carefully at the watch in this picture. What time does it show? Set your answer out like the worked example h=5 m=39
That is h=3 m=56
